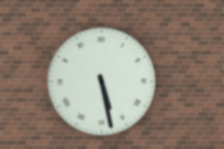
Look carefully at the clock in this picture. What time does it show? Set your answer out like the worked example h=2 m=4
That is h=5 m=28
